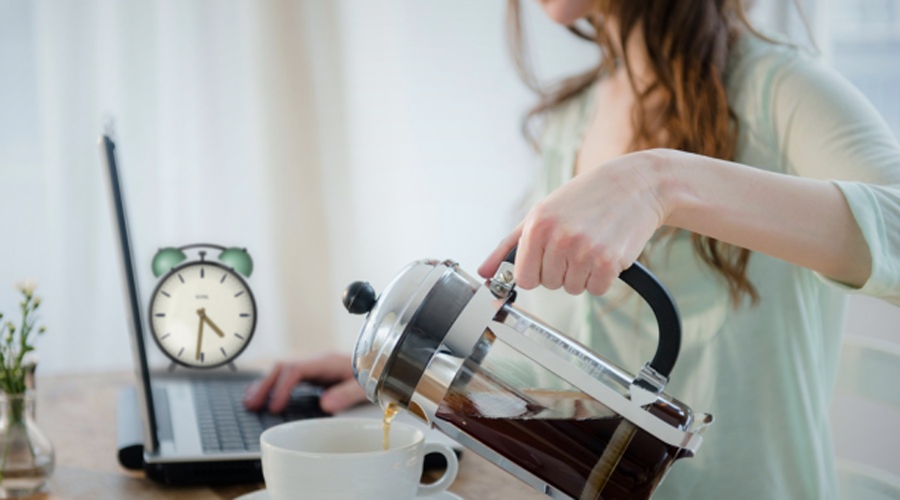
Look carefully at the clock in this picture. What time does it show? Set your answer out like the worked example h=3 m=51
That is h=4 m=31
